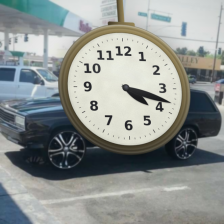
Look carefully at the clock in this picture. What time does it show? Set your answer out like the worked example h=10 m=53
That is h=4 m=18
